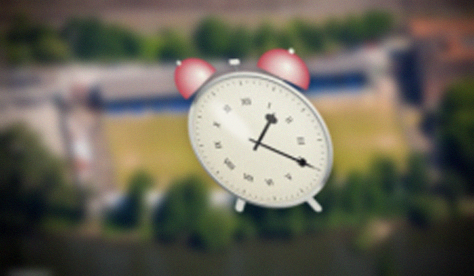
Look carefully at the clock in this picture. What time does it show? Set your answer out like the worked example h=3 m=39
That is h=1 m=20
